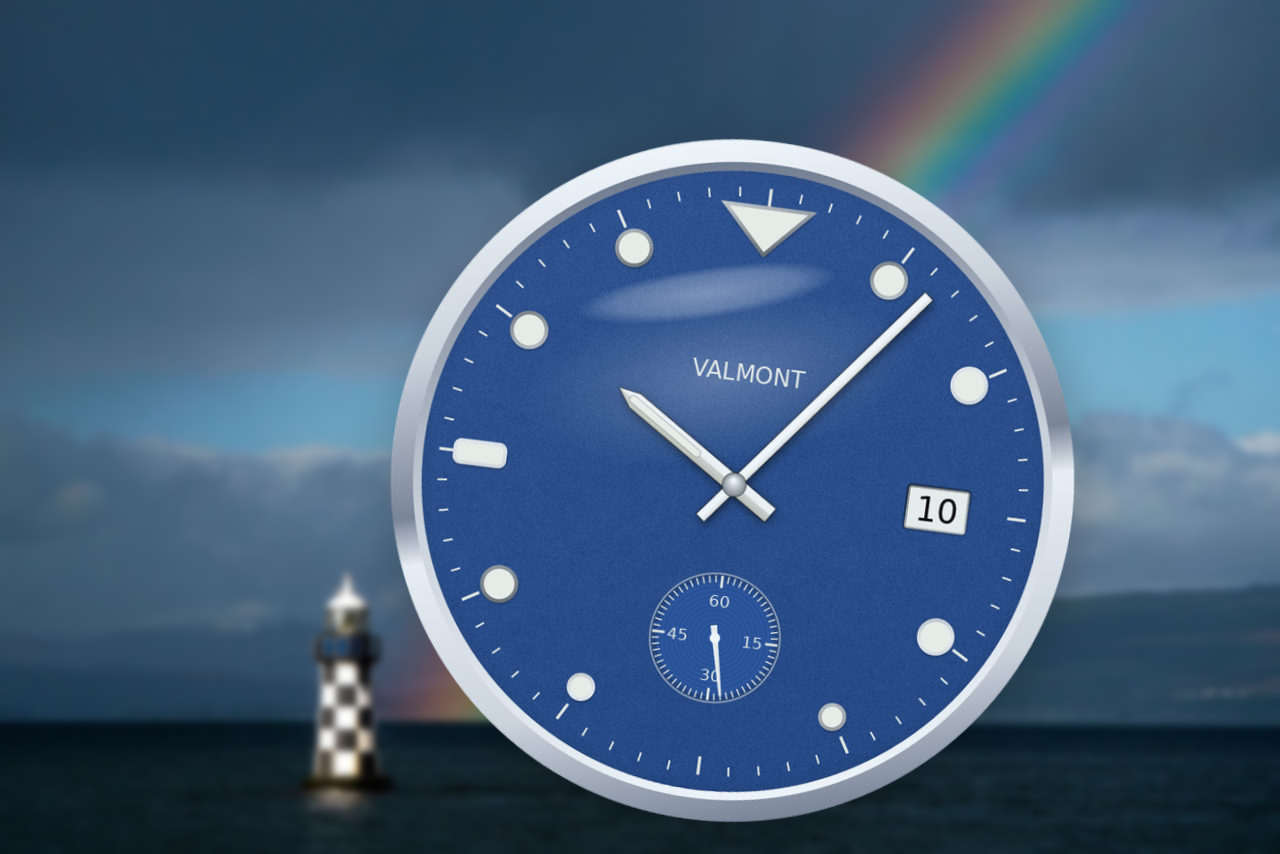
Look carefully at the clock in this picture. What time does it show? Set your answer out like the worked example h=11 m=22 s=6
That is h=10 m=6 s=28
